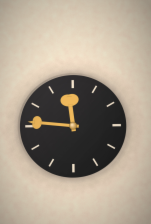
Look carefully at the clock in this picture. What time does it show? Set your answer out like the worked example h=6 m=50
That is h=11 m=46
